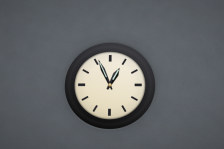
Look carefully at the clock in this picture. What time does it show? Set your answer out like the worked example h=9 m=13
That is h=12 m=56
